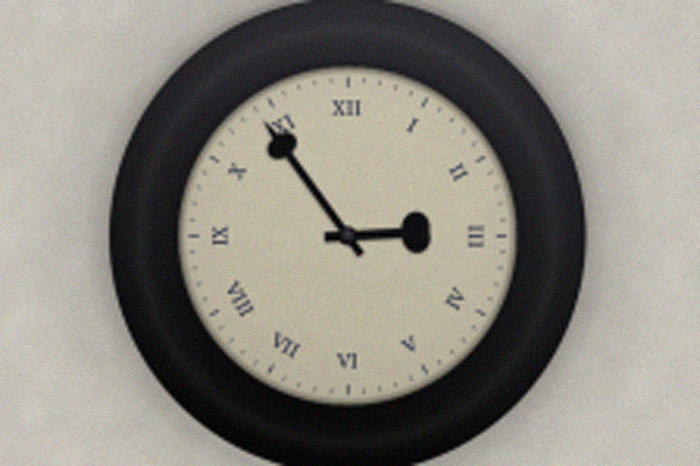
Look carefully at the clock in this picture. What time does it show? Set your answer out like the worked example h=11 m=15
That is h=2 m=54
